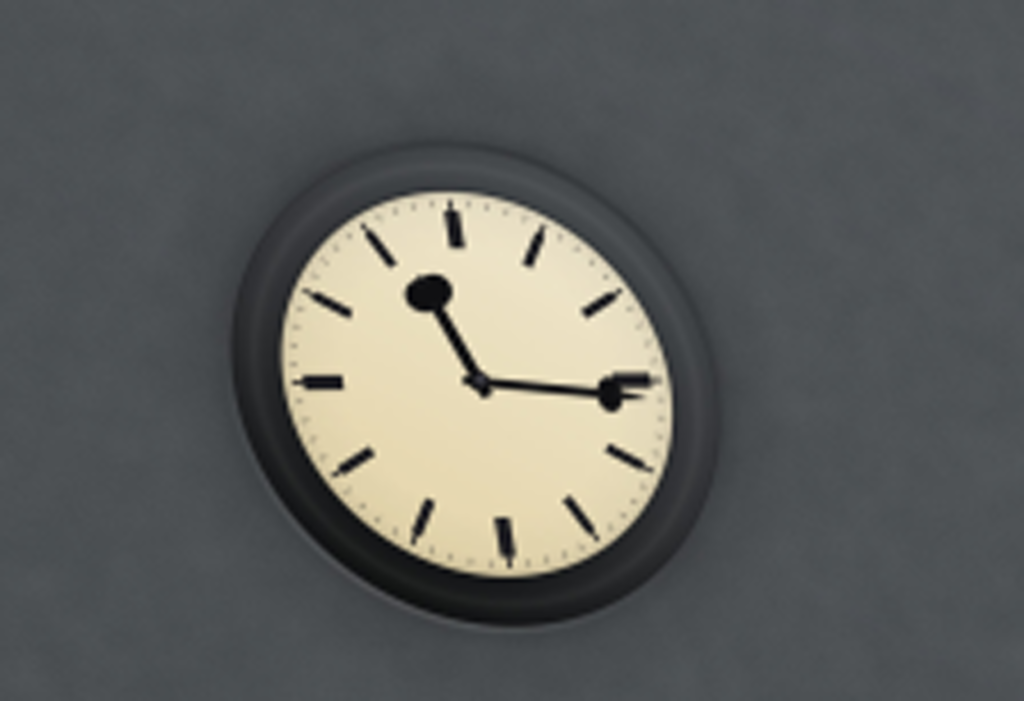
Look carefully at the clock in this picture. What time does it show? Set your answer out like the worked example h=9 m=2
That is h=11 m=16
